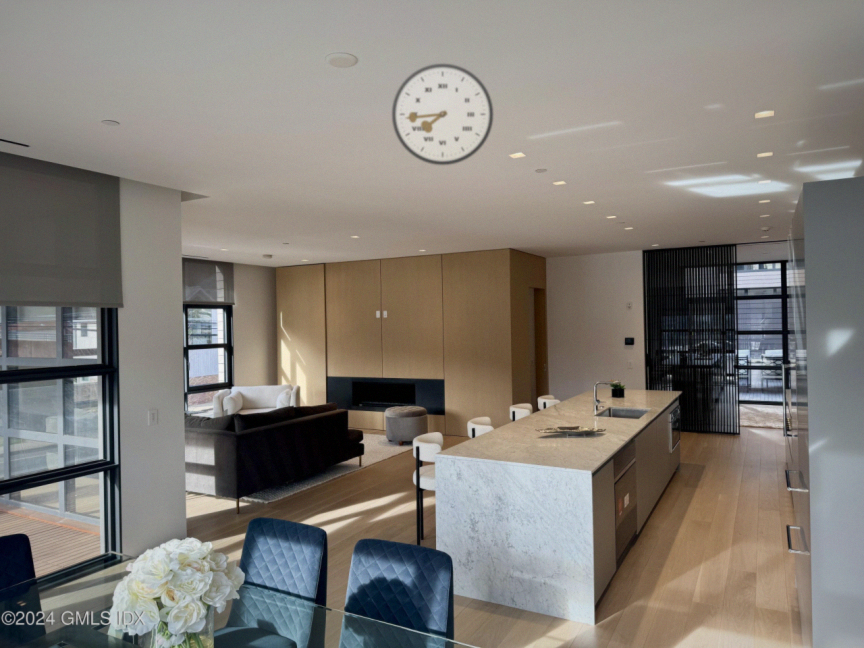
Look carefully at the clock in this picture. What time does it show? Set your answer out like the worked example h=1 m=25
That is h=7 m=44
